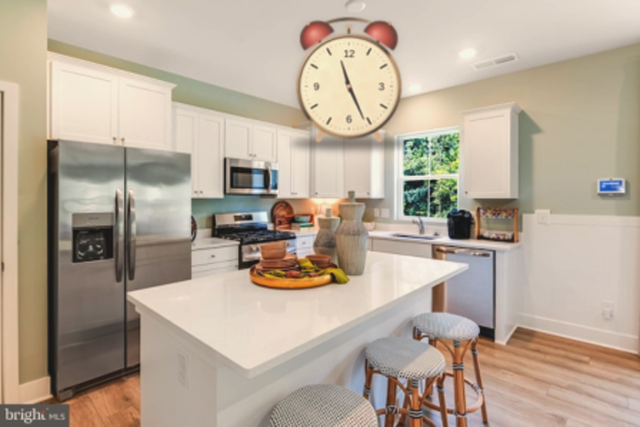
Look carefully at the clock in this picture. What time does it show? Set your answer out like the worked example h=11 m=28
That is h=11 m=26
